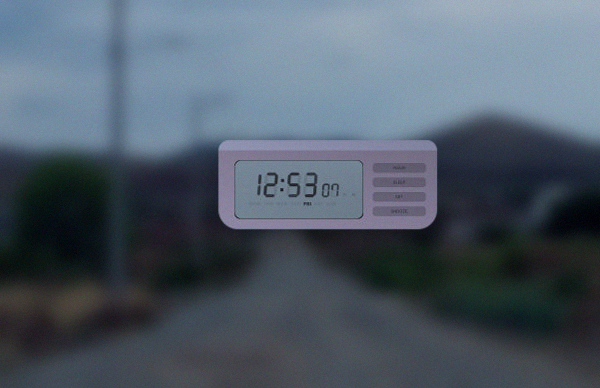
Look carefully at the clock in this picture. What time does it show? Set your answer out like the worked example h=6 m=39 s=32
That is h=12 m=53 s=7
